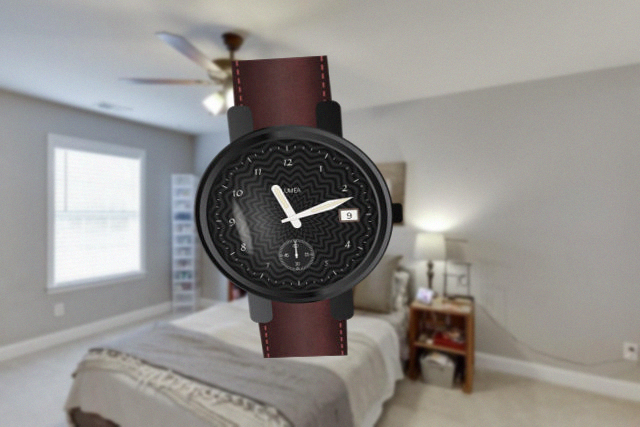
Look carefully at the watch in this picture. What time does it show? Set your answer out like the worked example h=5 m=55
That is h=11 m=12
